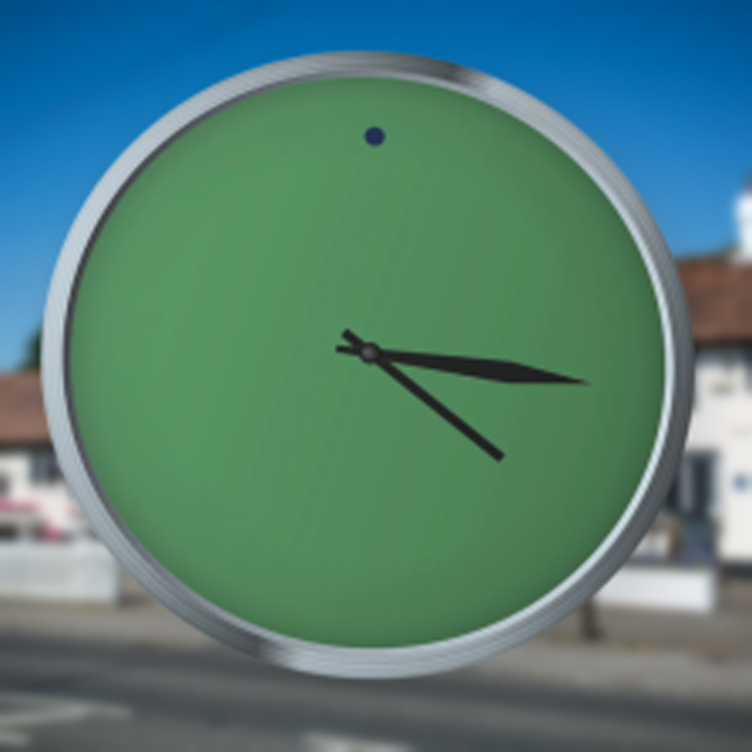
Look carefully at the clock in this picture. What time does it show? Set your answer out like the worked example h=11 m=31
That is h=4 m=16
